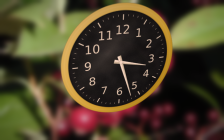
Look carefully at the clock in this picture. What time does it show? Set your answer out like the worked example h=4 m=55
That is h=3 m=27
